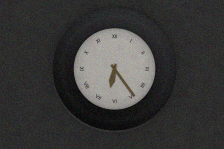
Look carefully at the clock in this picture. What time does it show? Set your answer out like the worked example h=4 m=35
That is h=6 m=24
